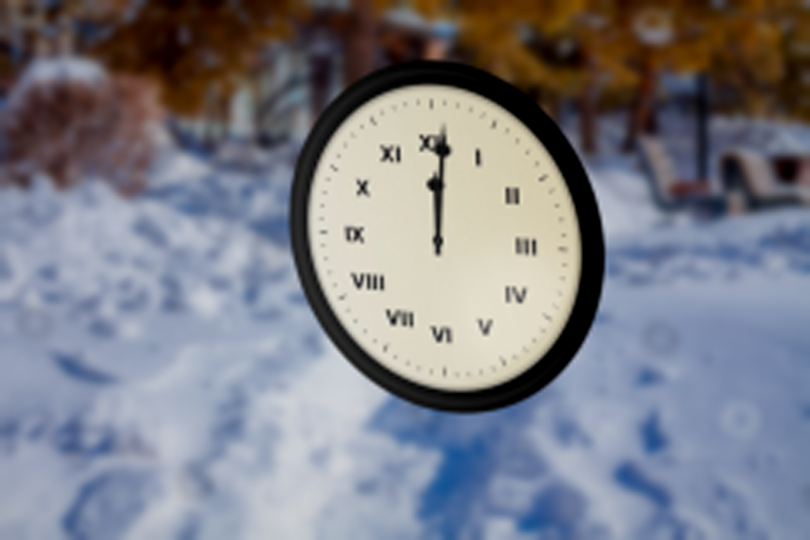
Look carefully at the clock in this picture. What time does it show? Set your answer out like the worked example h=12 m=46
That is h=12 m=1
